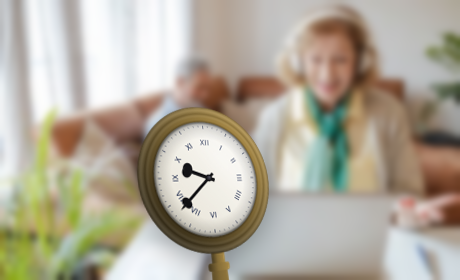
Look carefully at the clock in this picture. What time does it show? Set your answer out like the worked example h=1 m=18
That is h=9 m=38
